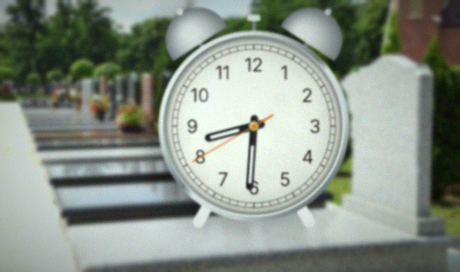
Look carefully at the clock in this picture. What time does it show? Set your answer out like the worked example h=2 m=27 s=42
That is h=8 m=30 s=40
